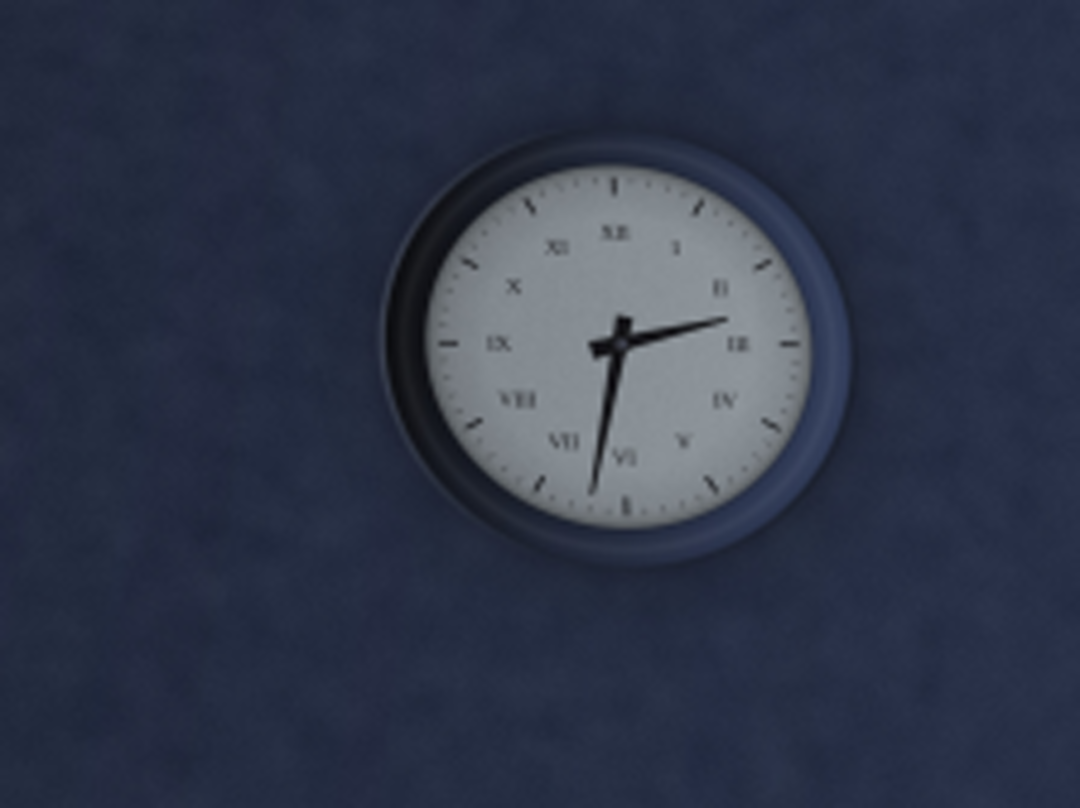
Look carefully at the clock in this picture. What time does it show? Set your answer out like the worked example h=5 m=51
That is h=2 m=32
